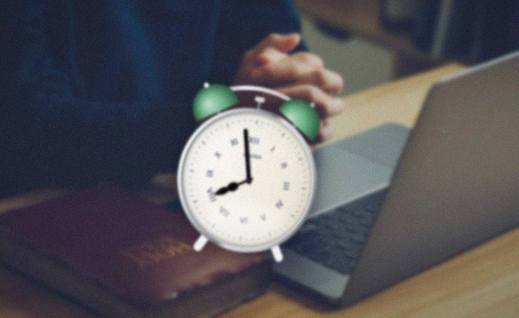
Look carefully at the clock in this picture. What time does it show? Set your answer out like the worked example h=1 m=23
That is h=7 m=58
